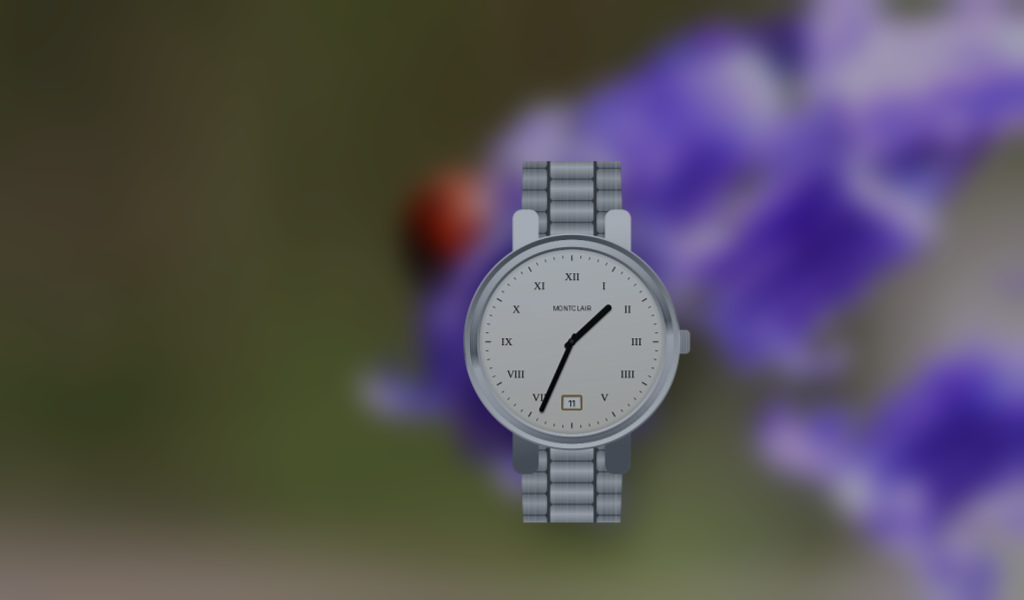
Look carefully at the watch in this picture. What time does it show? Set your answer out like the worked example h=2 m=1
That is h=1 m=34
